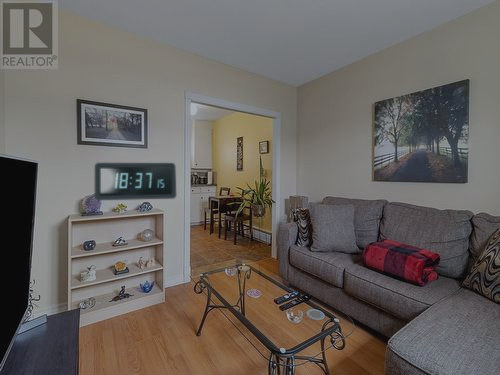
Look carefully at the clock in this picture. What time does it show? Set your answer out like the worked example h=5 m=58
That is h=18 m=37
